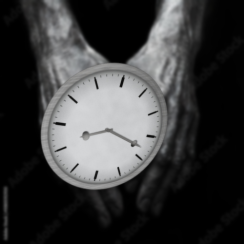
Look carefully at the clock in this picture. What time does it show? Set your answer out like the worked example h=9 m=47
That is h=8 m=18
